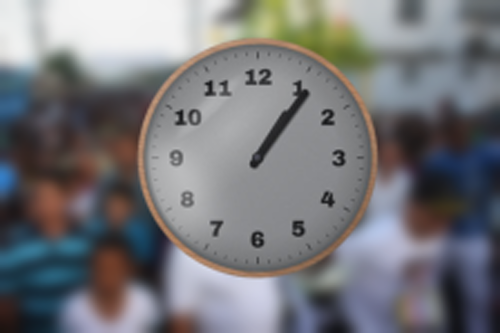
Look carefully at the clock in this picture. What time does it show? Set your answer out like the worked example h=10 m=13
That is h=1 m=6
